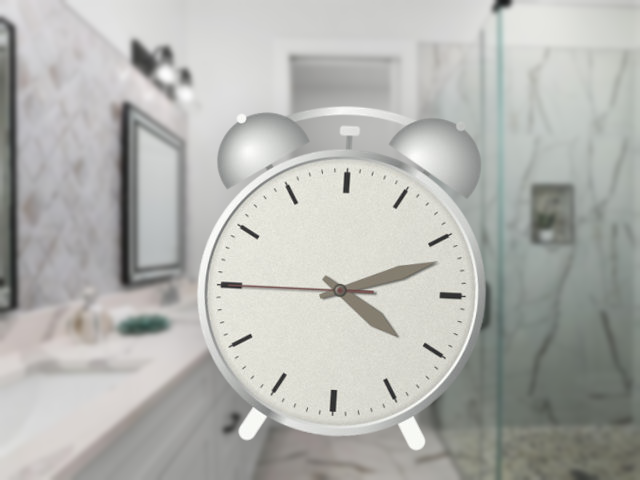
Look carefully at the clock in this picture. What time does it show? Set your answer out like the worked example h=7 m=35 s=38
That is h=4 m=11 s=45
